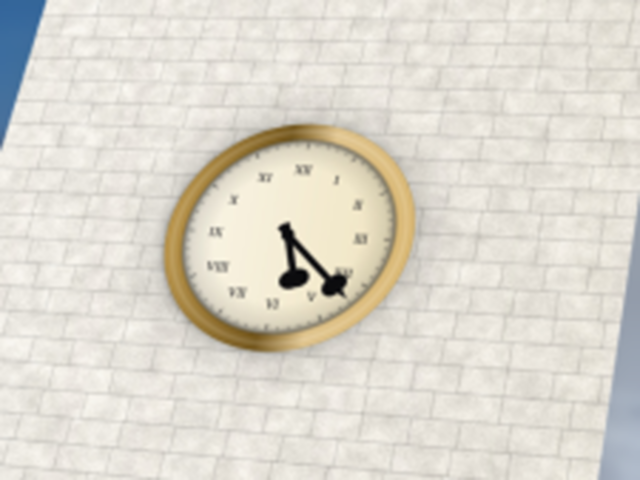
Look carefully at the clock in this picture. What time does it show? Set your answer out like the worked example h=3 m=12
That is h=5 m=22
